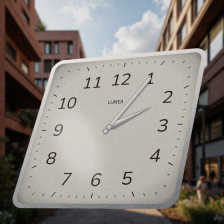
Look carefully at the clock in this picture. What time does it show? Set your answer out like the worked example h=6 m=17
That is h=2 m=5
